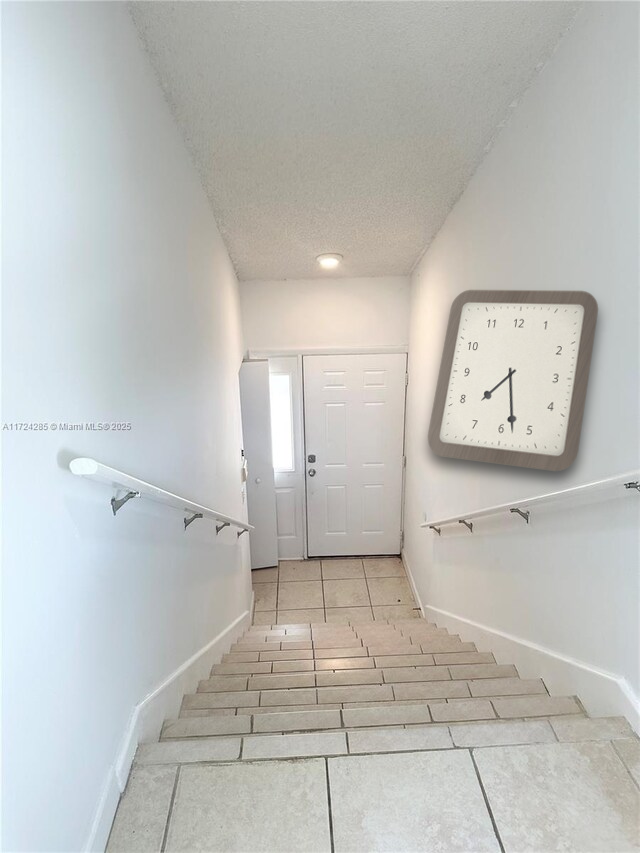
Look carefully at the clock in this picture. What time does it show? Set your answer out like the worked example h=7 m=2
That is h=7 m=28
